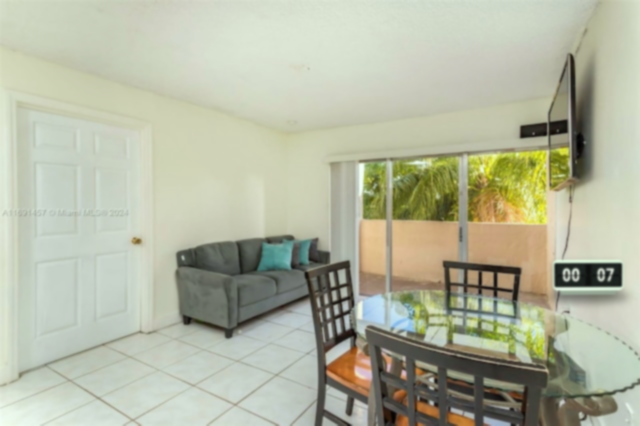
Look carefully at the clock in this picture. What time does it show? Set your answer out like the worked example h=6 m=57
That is h=0 m=7
